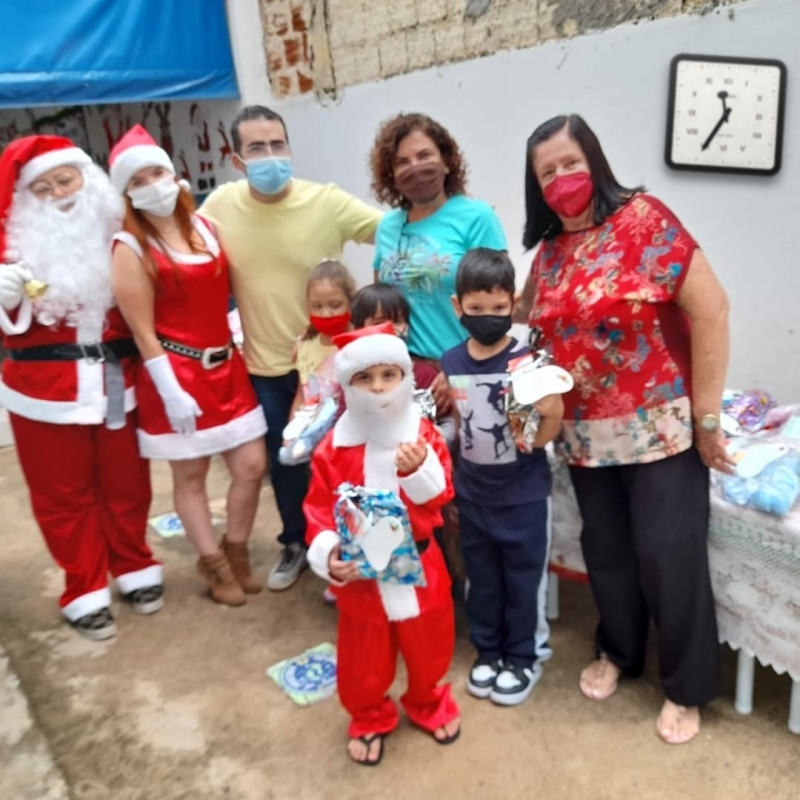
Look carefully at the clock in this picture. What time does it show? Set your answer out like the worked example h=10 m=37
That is h=11 m=35
